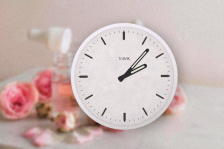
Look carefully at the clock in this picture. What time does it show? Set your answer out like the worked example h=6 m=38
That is h=2 m=7
